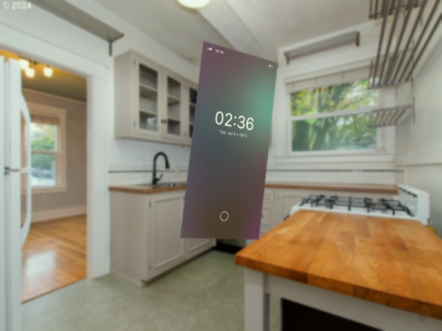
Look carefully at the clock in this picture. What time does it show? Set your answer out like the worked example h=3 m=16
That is h=2 m=36
